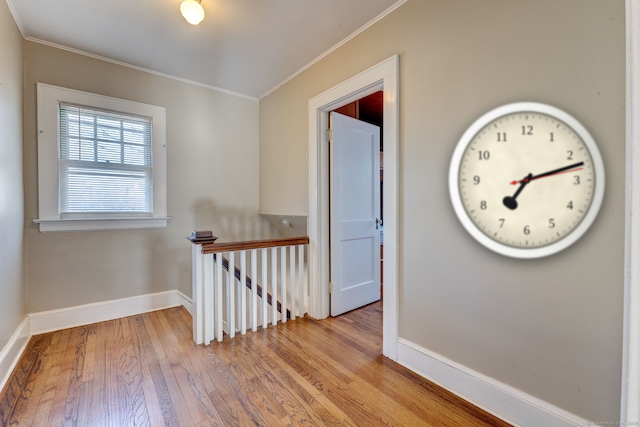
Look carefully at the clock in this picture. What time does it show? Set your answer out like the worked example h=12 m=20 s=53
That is h=7 m=12 s=13
